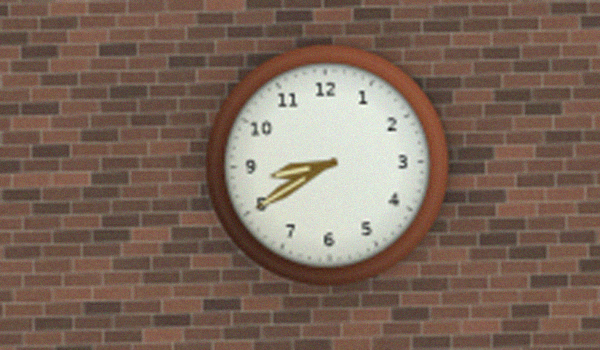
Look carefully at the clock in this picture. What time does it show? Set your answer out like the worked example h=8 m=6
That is h=8 m=40
